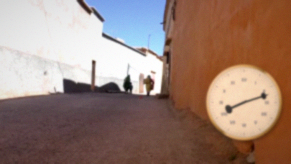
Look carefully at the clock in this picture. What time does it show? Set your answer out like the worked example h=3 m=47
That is h=8 m=12
